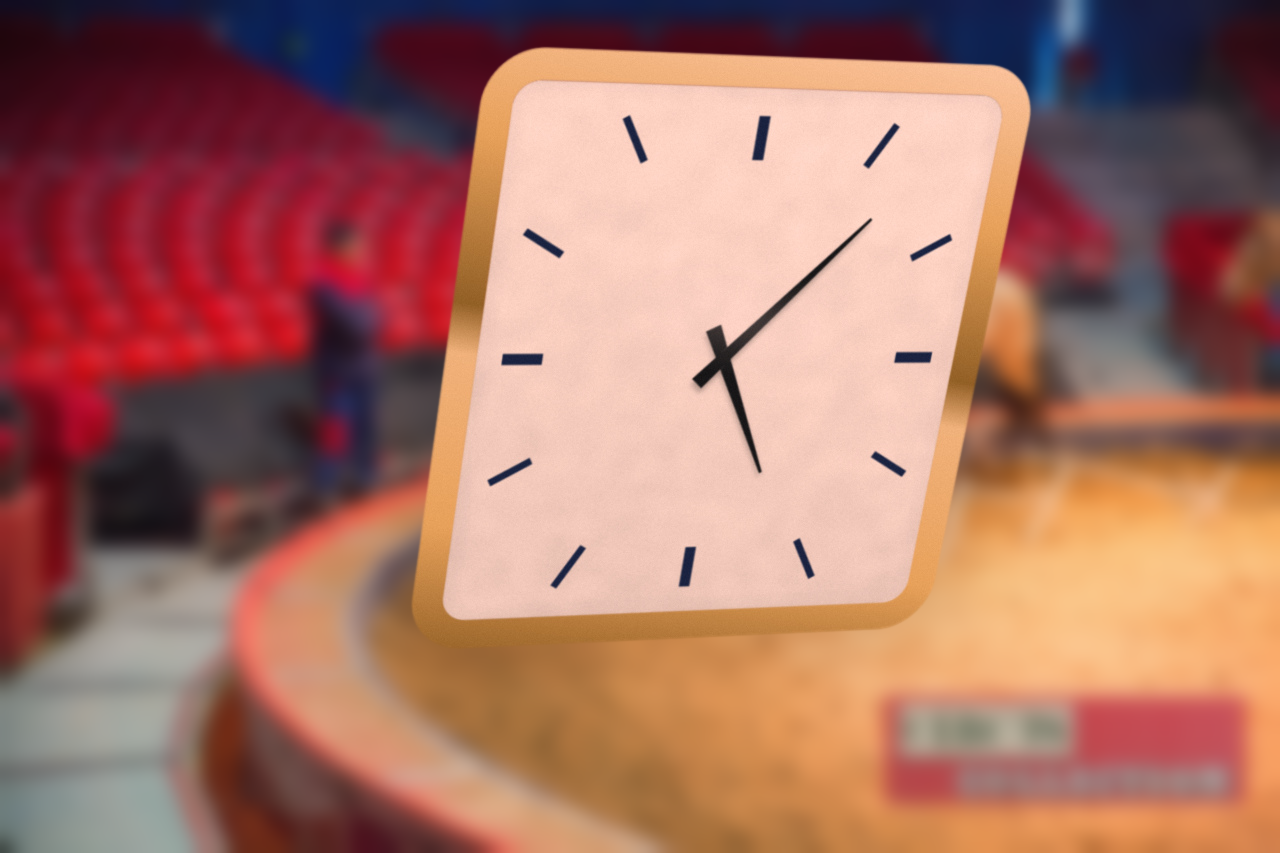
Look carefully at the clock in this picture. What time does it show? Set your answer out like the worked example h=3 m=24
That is h=5 m=7
